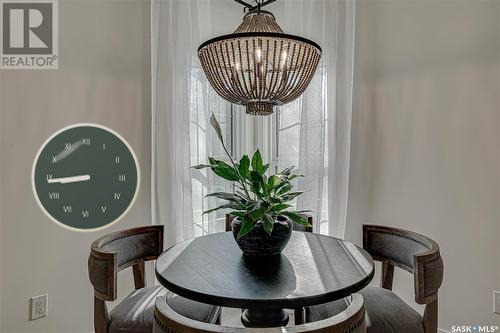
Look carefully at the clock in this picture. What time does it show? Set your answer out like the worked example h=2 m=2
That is h=8 m=44
